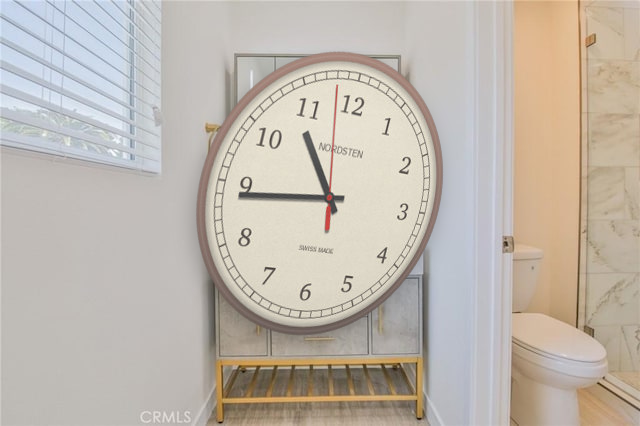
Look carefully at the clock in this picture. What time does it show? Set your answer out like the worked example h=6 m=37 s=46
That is h=10 m=43 s=58
